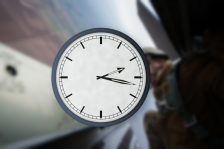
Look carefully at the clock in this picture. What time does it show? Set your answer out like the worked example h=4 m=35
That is h=2 m=17
